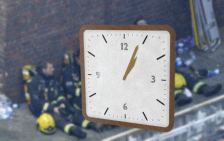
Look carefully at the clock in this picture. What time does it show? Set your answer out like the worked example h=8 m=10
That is h=1 m=4
